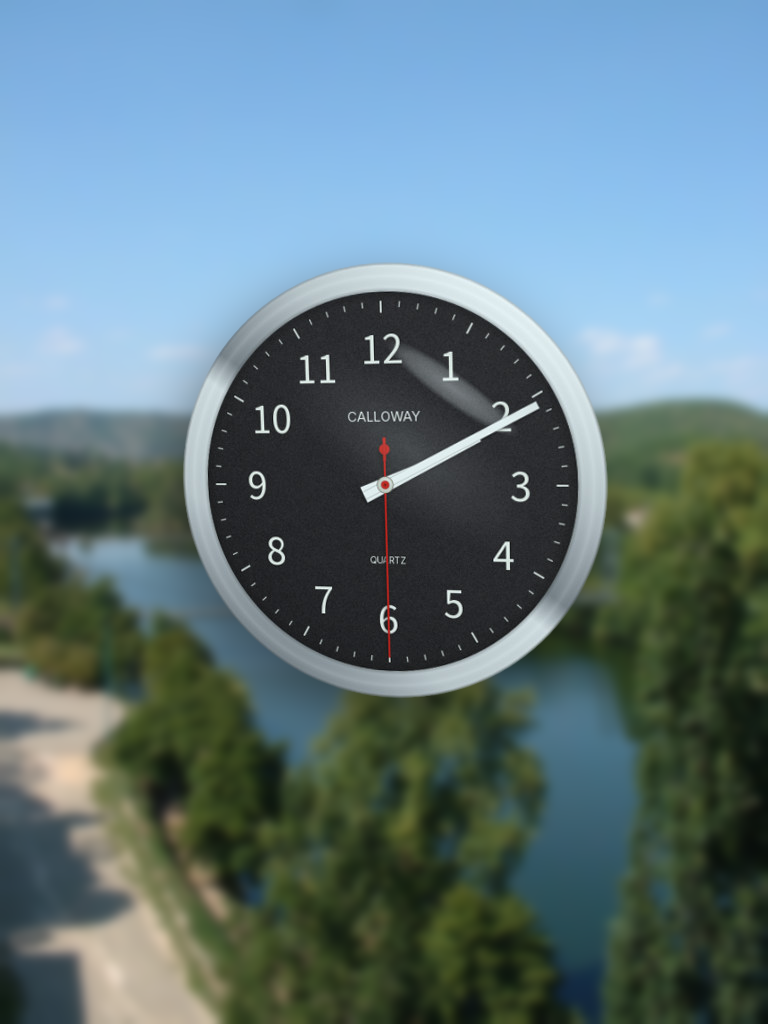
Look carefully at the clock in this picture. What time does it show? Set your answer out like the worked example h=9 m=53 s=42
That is h=2 m=10 s=30
